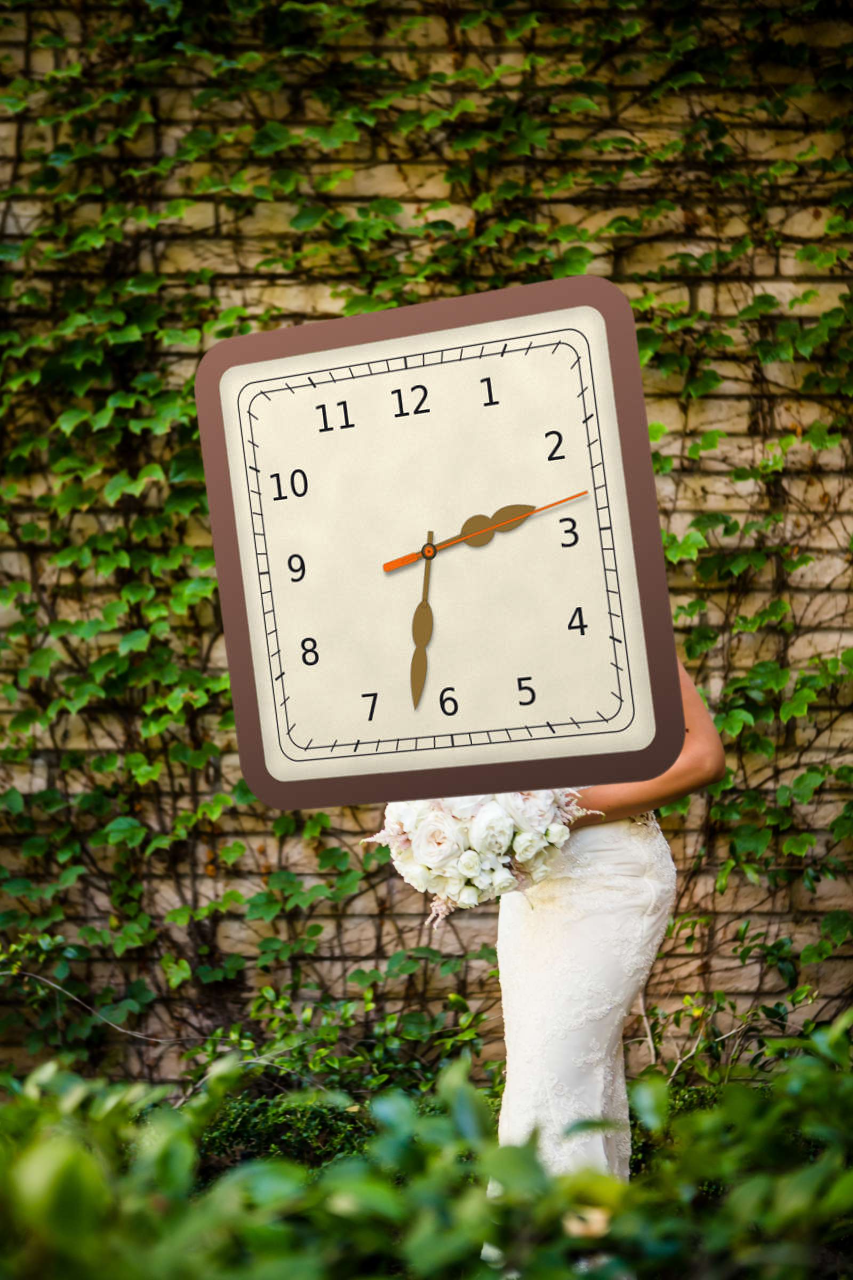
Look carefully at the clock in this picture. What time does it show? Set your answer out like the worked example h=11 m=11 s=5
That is h=2 m=32 s=13
